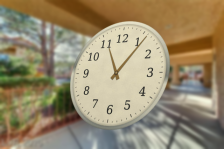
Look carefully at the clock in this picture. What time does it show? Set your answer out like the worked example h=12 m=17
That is h=11 m=6
